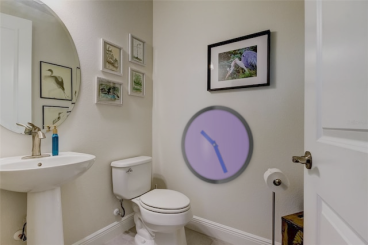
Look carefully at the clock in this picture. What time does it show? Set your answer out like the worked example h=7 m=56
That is h=10 m=26
